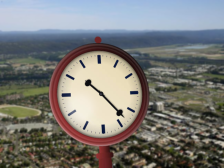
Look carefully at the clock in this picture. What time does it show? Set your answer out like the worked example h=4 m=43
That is h=10 m=23
